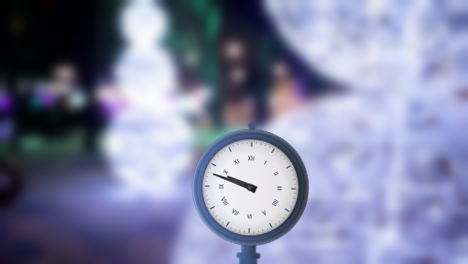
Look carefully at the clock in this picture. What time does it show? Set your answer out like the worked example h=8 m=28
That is h=9 m=48
